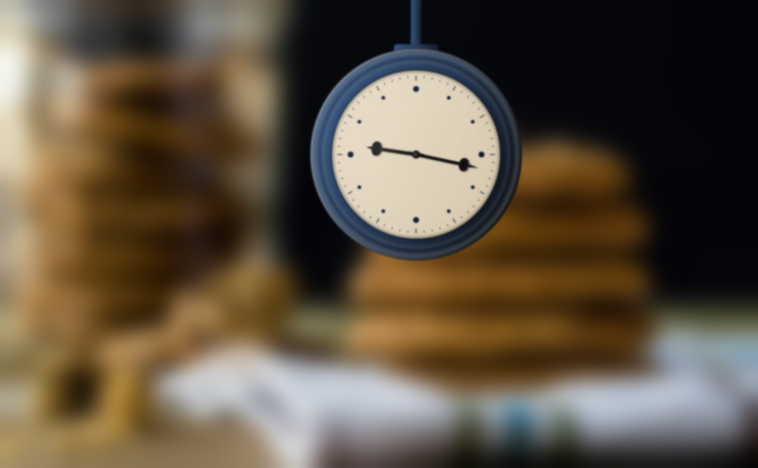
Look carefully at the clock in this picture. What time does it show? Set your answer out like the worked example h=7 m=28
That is h=9 m=17
